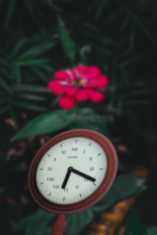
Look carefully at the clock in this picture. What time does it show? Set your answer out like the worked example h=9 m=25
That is h=6 m=19
